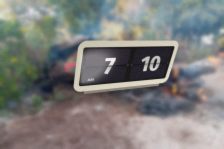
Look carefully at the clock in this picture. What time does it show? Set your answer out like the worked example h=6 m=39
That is h=7 m=10
